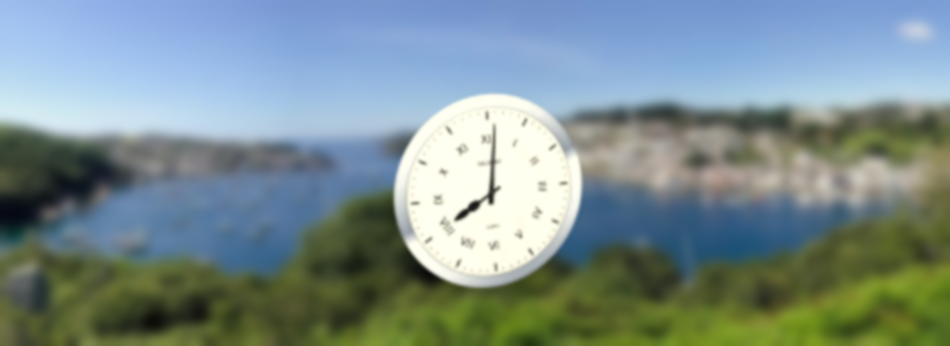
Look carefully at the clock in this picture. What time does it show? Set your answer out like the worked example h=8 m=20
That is h=8 m=1
